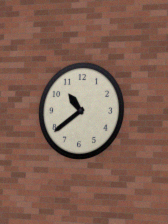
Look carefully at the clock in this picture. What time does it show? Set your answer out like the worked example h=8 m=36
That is h=10 m=39
